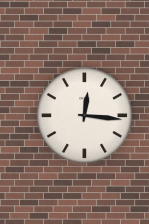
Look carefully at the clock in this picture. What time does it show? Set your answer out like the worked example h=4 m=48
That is h=12 m=16
